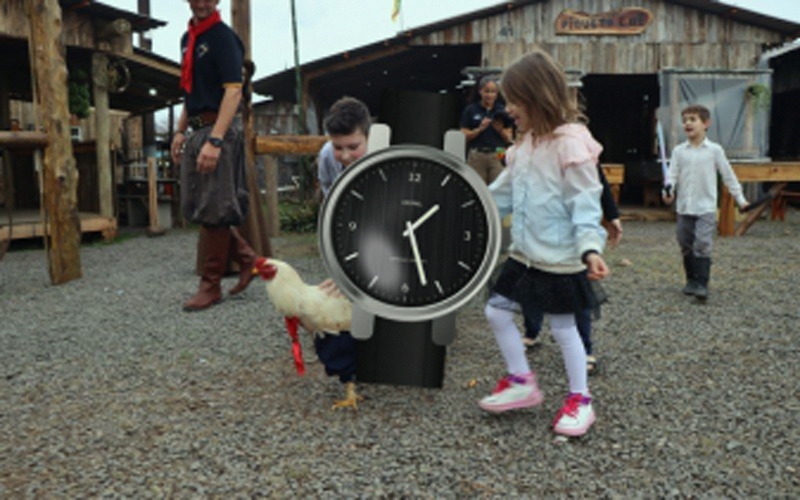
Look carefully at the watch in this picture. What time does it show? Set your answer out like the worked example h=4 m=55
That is h=1 m=27
